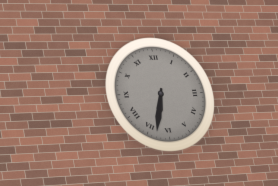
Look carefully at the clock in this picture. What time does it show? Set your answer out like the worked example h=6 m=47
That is h=6 m=33
